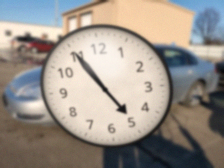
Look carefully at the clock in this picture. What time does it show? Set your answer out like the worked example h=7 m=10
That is h=4 m=55
